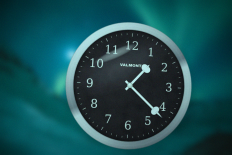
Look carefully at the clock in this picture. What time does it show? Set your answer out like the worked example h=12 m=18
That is h=1 m=22
